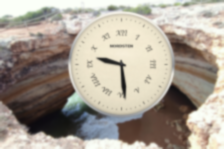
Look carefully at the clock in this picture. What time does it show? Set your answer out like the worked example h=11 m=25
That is h=9 m=29
